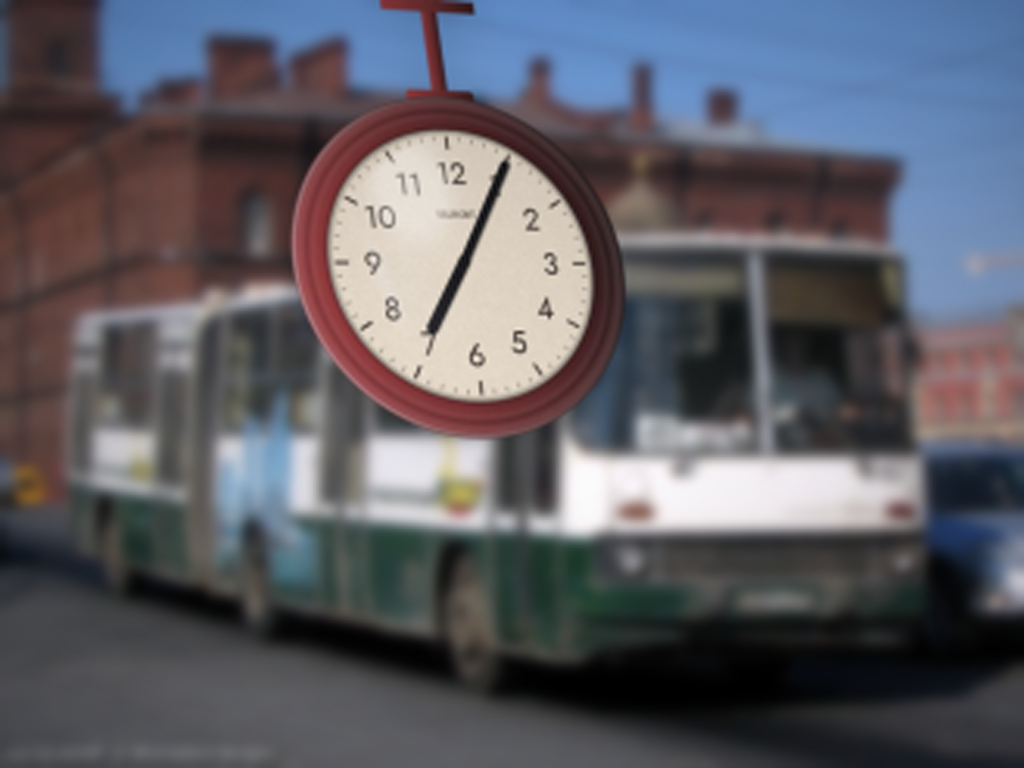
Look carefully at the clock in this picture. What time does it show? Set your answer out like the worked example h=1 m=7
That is h=7 m=5
